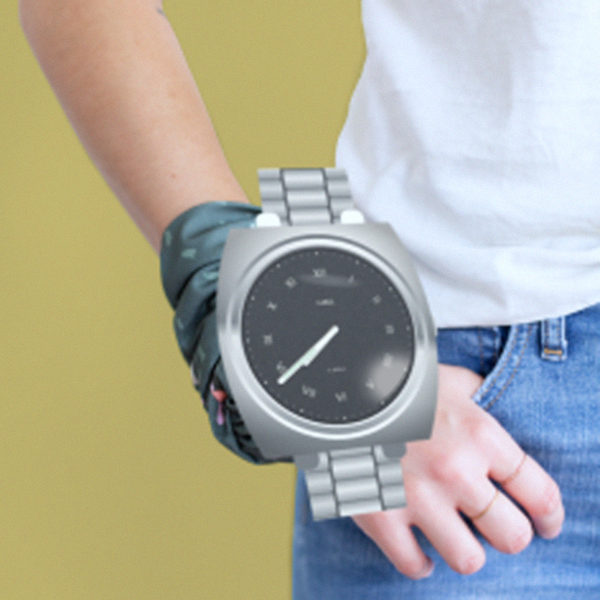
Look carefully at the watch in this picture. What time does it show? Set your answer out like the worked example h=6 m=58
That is h=7 m=39
